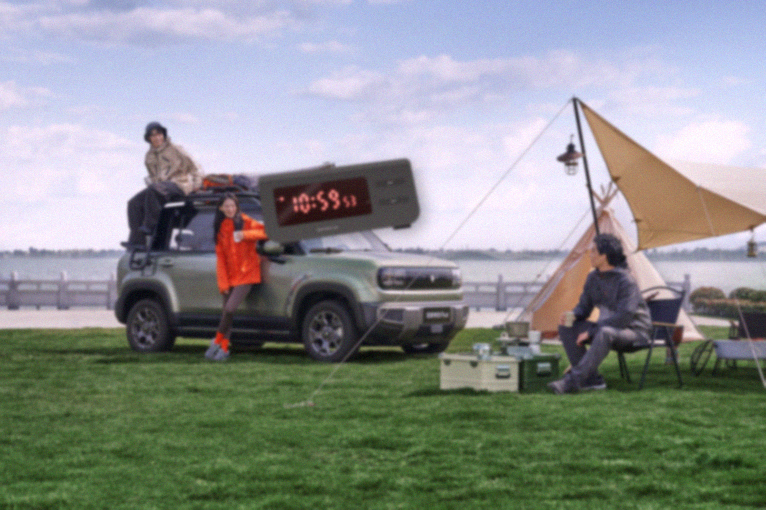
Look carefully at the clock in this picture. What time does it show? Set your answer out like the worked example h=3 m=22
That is h=10 m=59
